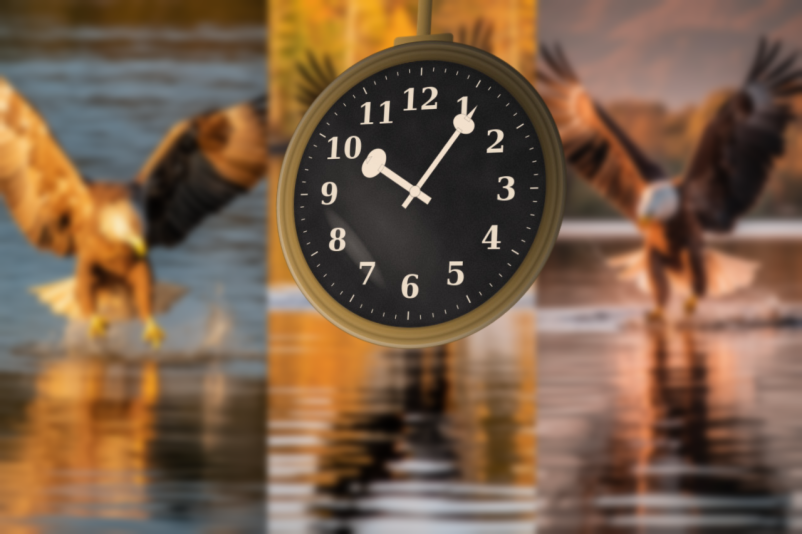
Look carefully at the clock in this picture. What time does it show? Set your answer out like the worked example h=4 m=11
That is h=10 m=6
